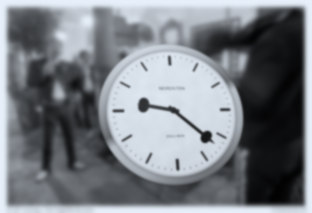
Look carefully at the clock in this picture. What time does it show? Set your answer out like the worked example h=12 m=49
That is h=9 m=22
